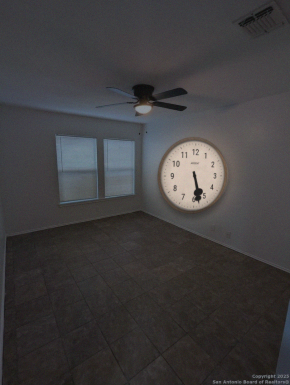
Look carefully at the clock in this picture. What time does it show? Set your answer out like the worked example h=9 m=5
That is h=5 m=28
